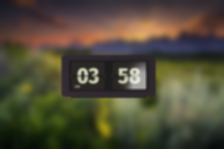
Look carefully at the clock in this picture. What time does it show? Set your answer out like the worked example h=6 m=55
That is h=3 m=58
